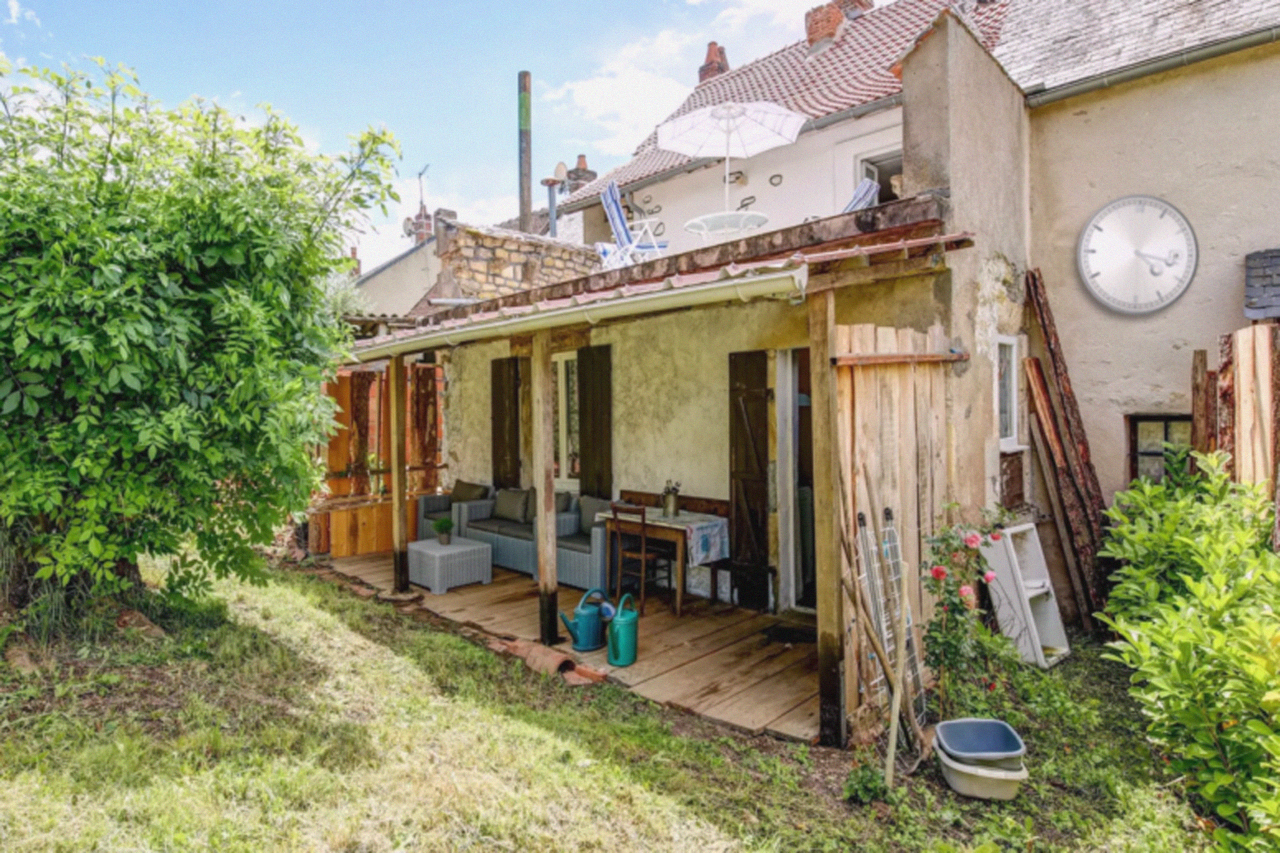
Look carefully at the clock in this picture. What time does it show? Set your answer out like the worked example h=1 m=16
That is h=4 m=17
